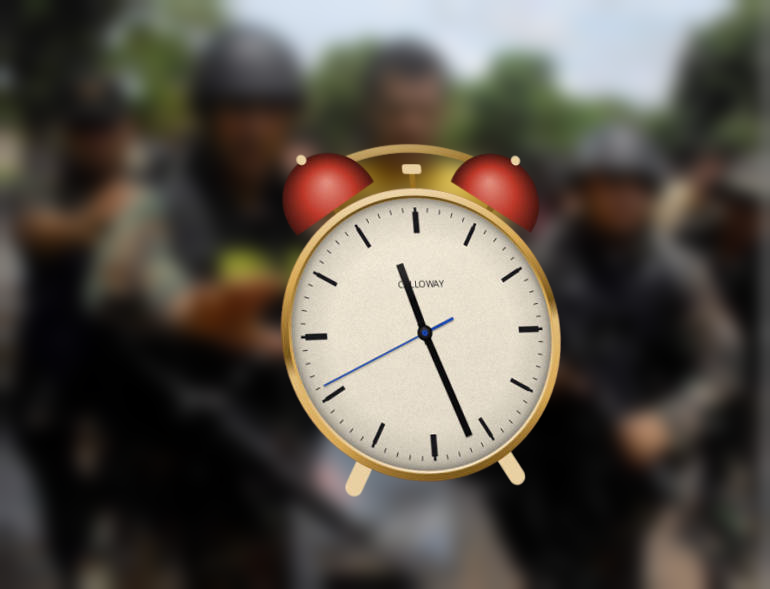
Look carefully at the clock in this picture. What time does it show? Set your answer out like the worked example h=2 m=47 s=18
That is h=11 m=26 s=41
